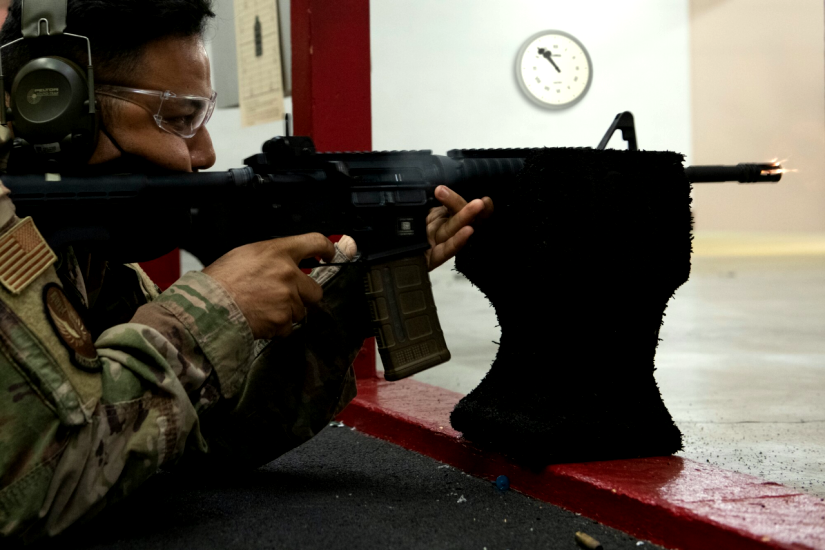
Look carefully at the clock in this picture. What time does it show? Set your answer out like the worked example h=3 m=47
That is h=10 m=53
